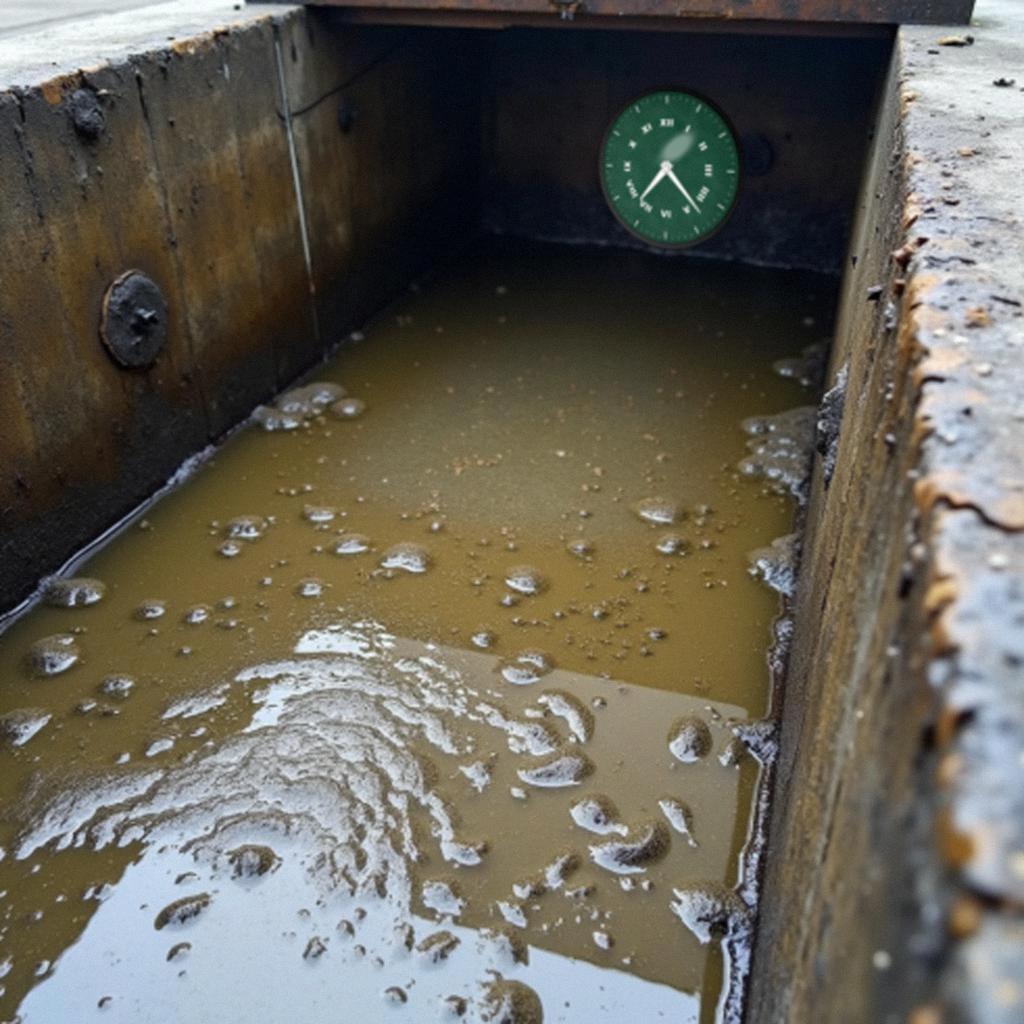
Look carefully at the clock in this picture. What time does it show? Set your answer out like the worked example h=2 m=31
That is h=7 m=23
